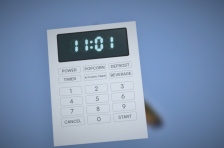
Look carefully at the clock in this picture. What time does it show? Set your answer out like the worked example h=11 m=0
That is h=11 m=1
